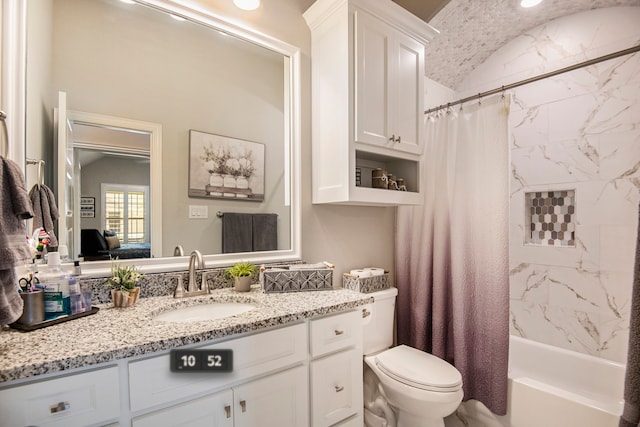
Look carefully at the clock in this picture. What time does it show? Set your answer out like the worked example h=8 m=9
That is h=10 m=52
